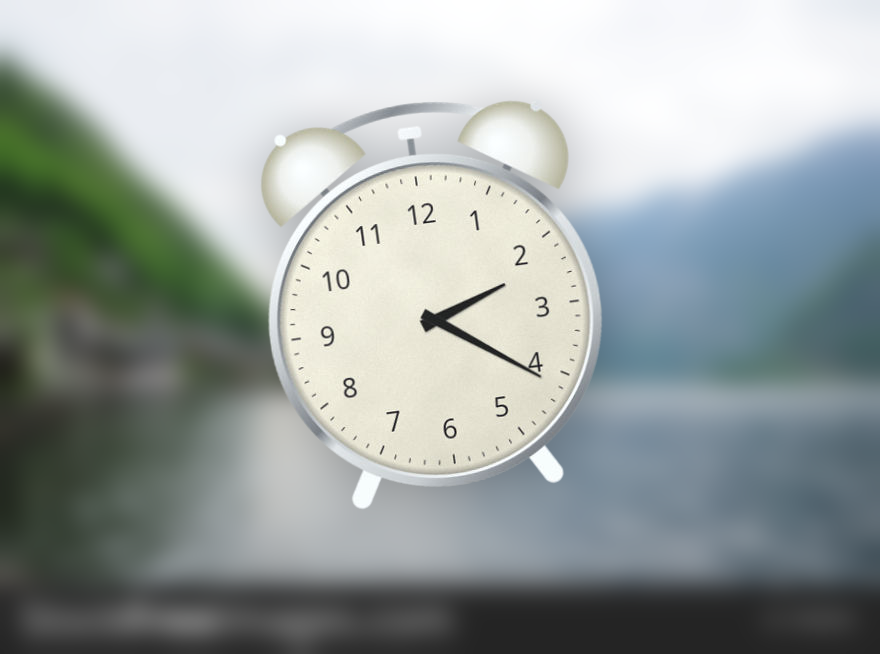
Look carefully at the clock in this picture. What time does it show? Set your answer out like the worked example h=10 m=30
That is h=2 m=21
